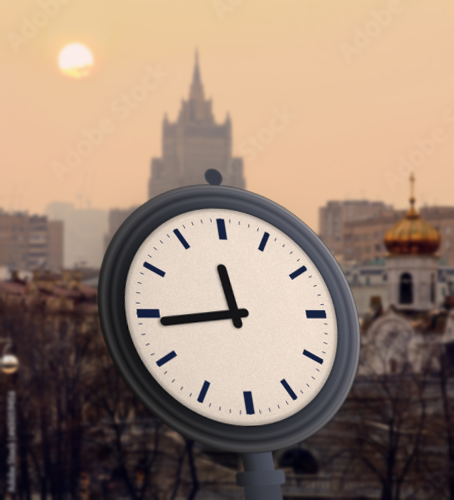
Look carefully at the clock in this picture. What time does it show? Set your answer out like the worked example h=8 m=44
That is h=11 m=44
